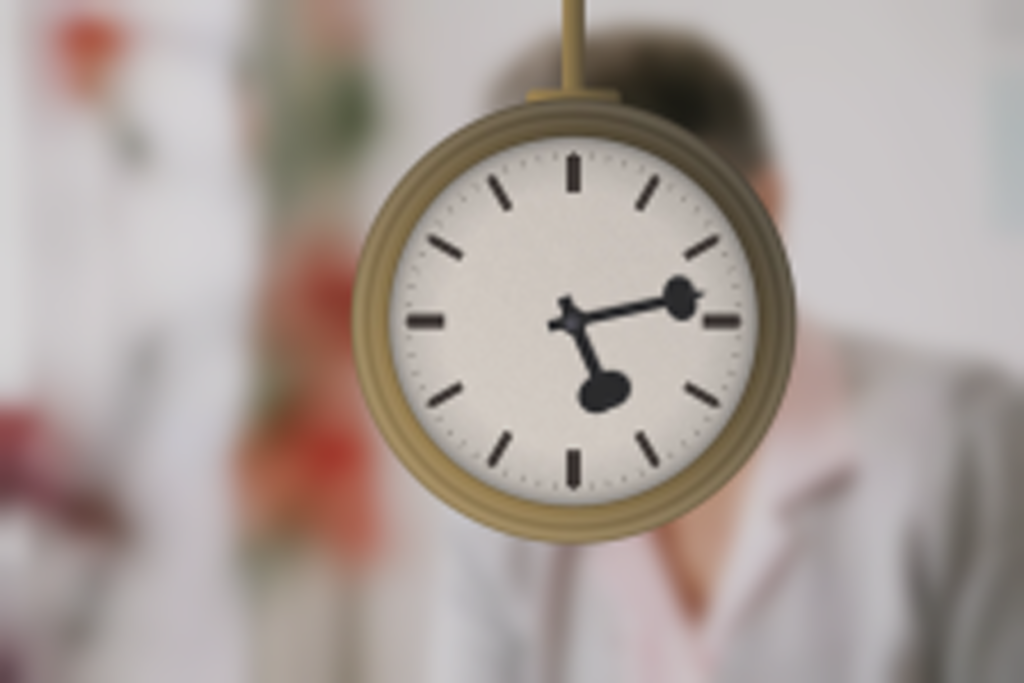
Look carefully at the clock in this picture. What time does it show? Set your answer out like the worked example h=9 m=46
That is h=5 m=13
